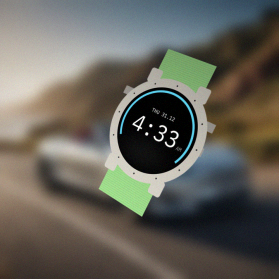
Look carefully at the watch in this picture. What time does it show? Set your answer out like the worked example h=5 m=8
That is h=4 m=33
